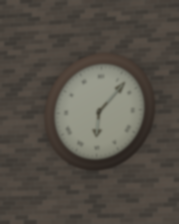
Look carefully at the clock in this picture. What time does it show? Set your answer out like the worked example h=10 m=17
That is h=6 m=7
